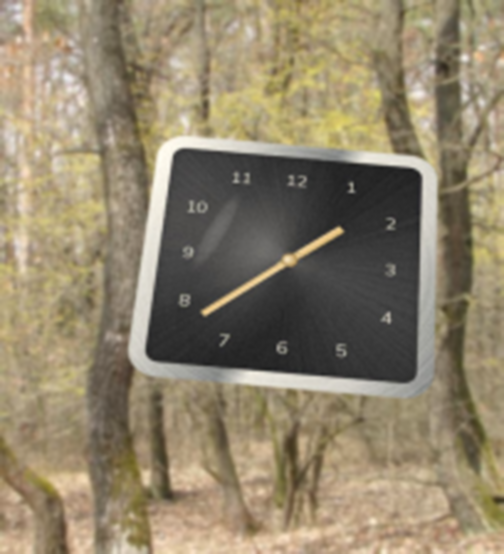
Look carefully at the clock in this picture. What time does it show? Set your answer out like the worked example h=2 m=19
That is h=1 m=38
